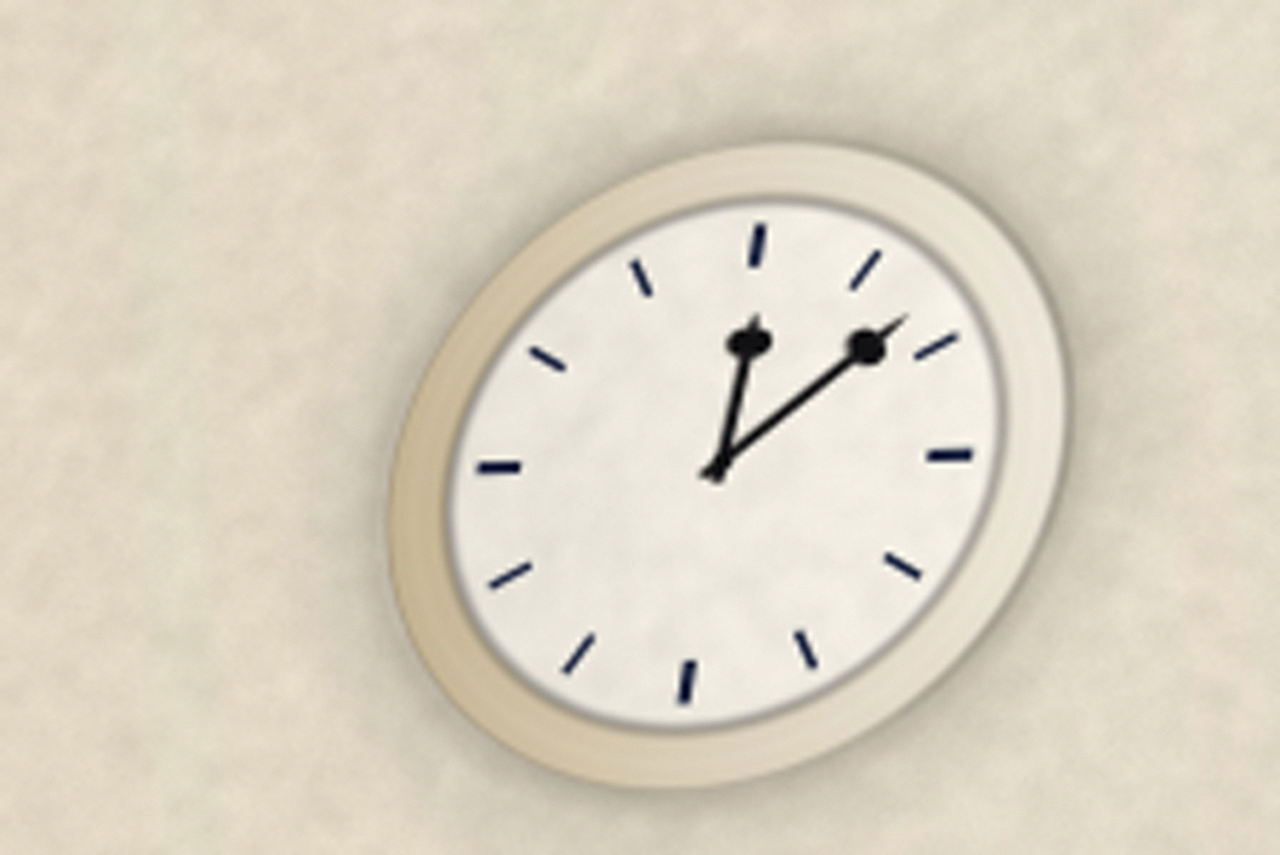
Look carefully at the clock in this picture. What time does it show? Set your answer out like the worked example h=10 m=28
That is h=12 m=8
